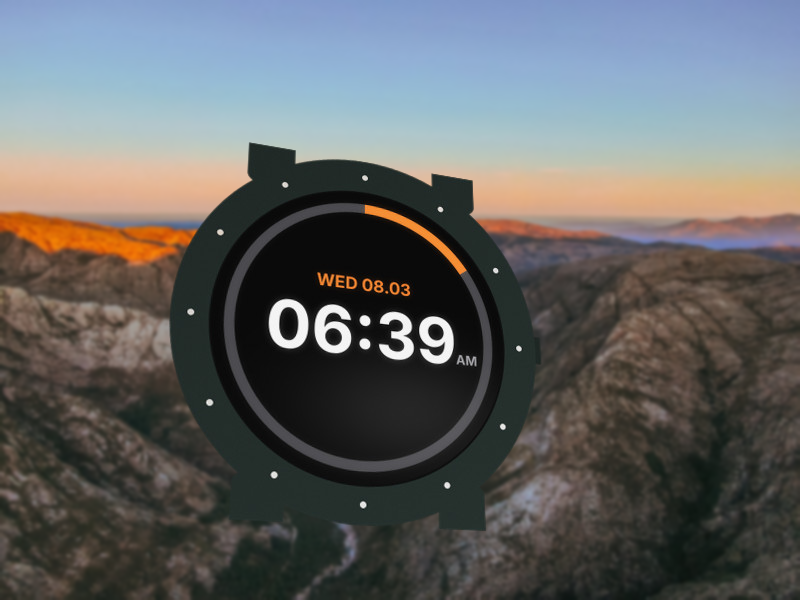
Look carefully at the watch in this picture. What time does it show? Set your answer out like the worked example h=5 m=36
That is h=6 m=39
